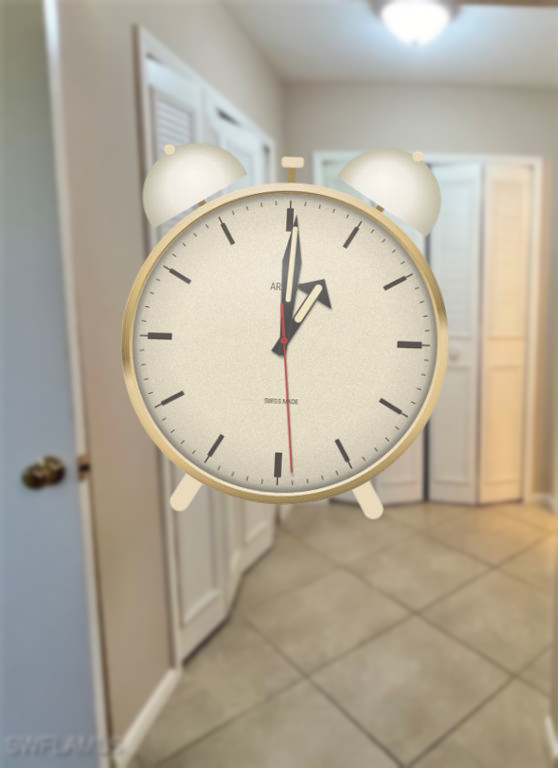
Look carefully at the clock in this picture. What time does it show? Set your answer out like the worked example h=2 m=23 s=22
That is h=1 m=0 s=29
